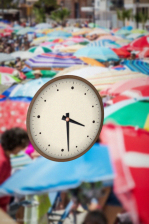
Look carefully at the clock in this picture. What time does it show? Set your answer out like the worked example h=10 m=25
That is h=3 m=28
